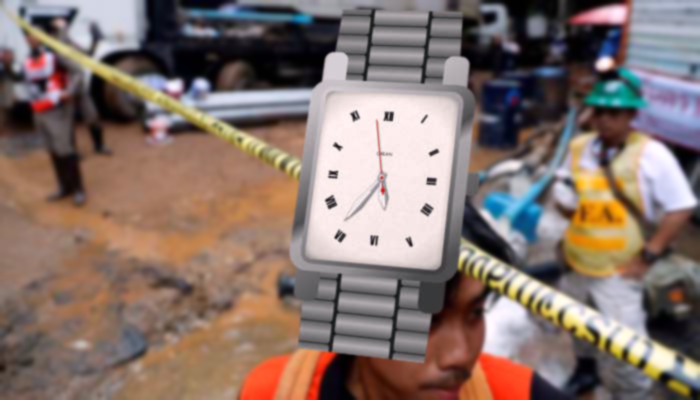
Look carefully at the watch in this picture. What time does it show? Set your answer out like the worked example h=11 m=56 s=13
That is h=5 m=35 s=58
